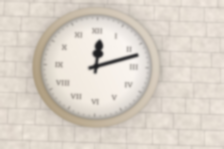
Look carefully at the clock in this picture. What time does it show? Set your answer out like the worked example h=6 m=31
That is h=12 m=12
